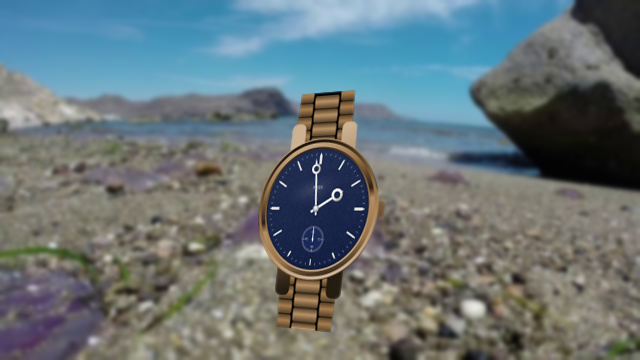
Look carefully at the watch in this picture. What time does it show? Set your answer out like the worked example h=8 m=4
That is h=1 m=59
